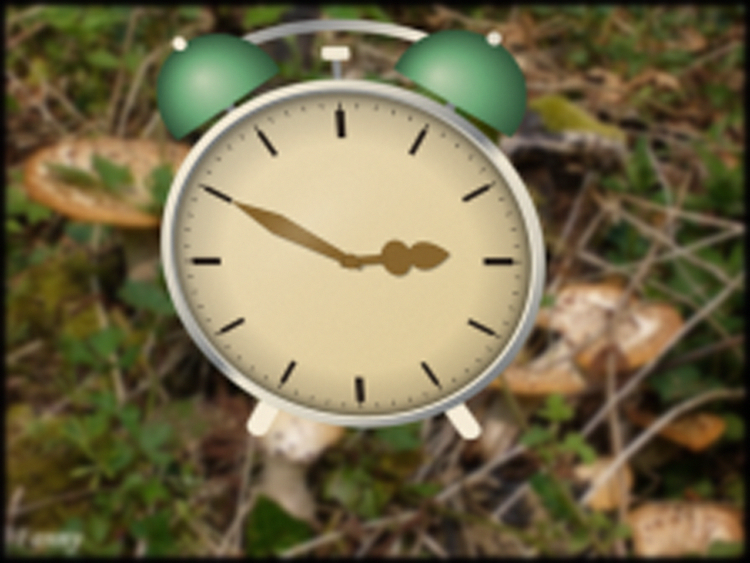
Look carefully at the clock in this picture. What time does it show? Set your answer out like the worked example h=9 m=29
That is h=2 m=50
